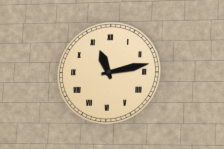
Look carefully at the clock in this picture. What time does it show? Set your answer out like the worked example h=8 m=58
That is h=11 m=13
